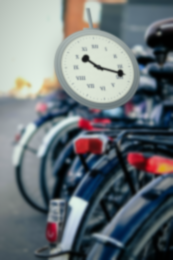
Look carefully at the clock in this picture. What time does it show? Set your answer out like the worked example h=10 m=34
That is h=10 m=18
